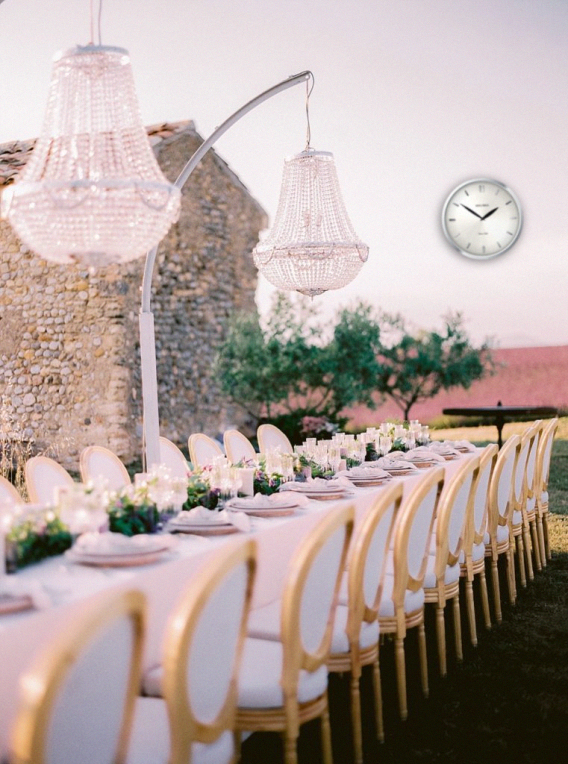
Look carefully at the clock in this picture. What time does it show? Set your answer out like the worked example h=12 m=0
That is h=1 m=51
